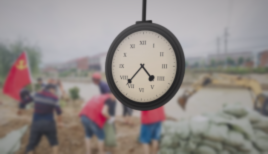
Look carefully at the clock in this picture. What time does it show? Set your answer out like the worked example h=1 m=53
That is h=4 m=37
